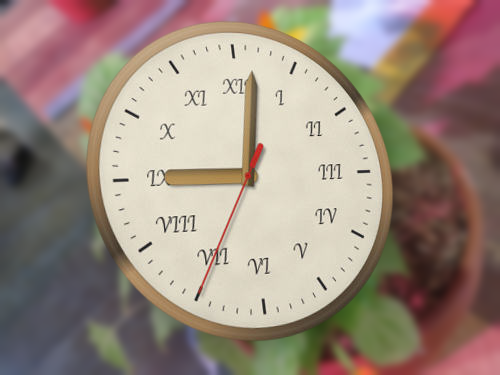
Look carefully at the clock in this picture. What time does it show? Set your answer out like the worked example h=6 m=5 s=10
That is h=9 m=1 s=35
